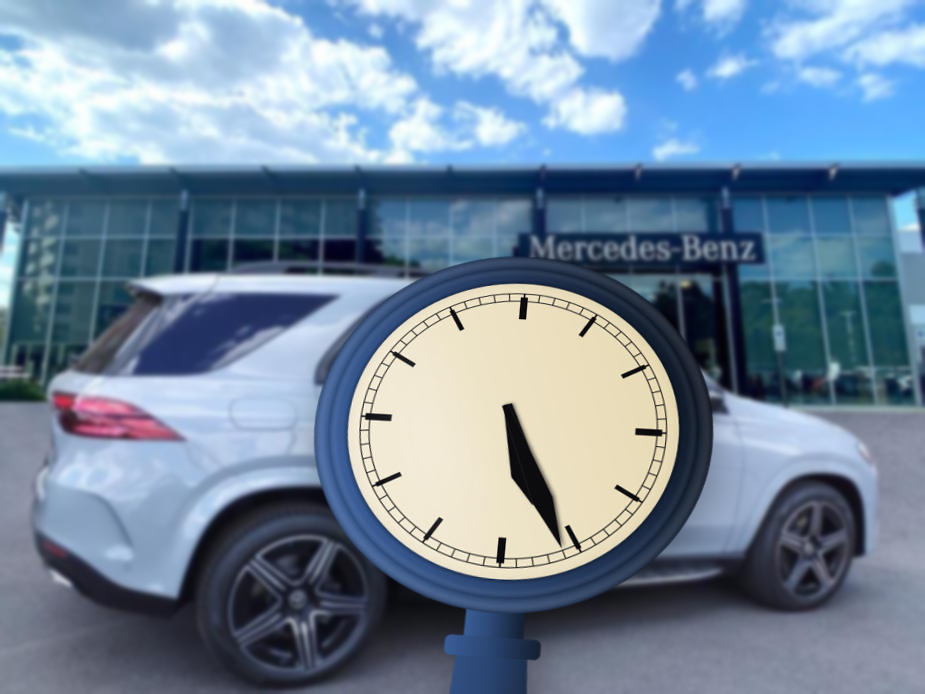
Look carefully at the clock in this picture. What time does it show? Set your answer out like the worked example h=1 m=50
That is h=5 m=26
